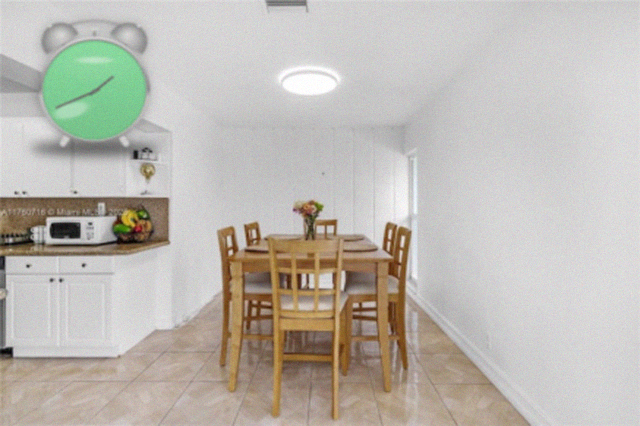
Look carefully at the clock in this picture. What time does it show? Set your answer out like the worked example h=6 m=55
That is h=1 m=41
